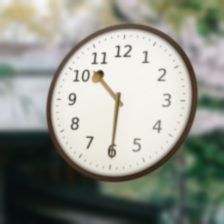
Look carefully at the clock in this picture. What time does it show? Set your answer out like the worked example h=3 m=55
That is h=10 m=30
